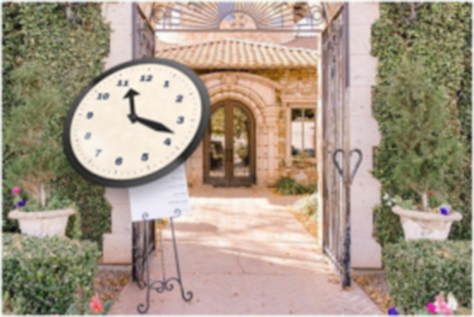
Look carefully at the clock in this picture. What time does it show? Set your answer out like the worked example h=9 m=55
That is h=11 m=18
